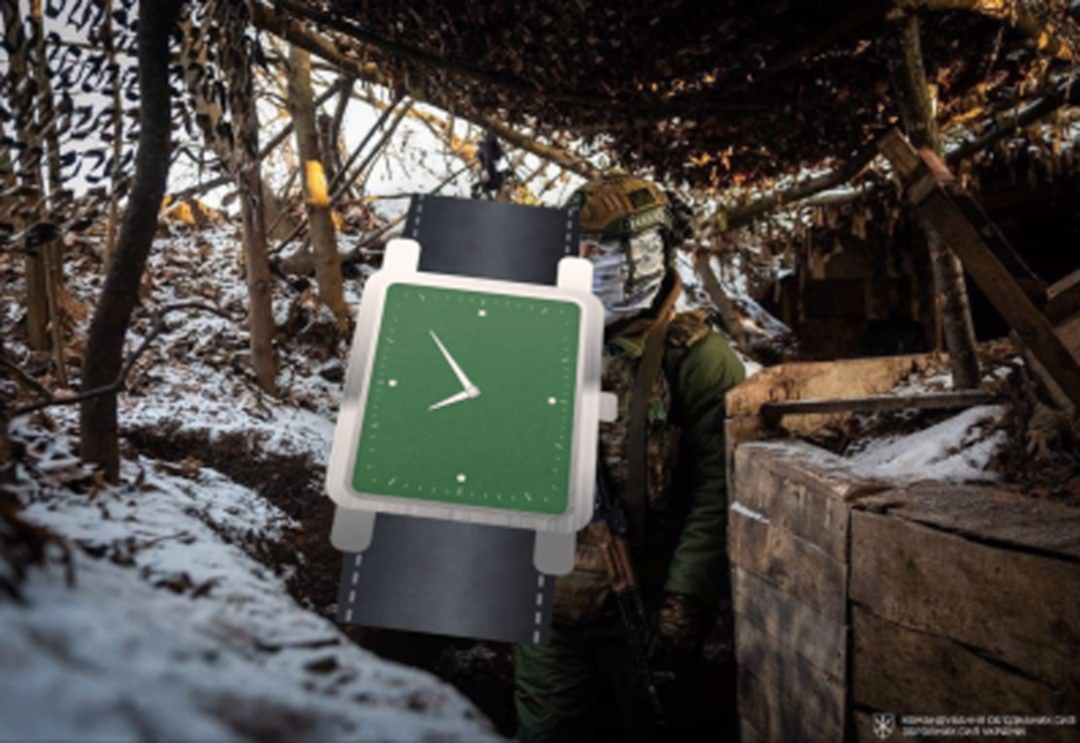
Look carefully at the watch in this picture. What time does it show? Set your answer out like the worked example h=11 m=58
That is h=7 m=54
